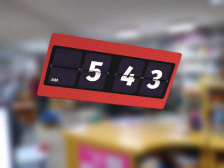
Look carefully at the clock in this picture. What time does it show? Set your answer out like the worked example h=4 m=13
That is h=5 m=43
